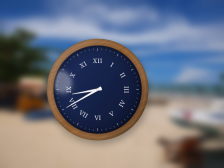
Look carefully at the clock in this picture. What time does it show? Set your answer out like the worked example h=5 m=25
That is h=8 m=40
